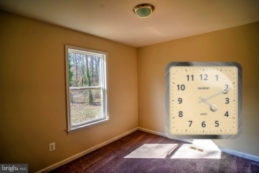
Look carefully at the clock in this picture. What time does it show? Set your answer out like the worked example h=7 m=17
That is h=4 m=11
